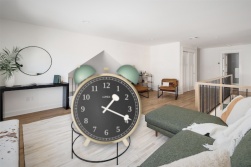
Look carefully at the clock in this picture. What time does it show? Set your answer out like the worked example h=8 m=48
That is h=1 m=19
